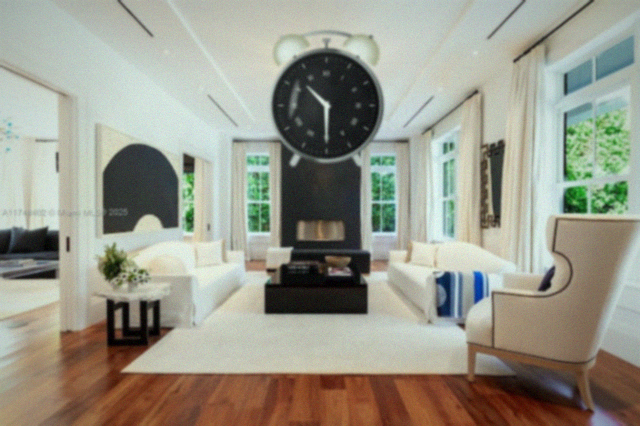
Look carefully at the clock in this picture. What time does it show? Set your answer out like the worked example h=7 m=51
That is h=10 m=30
